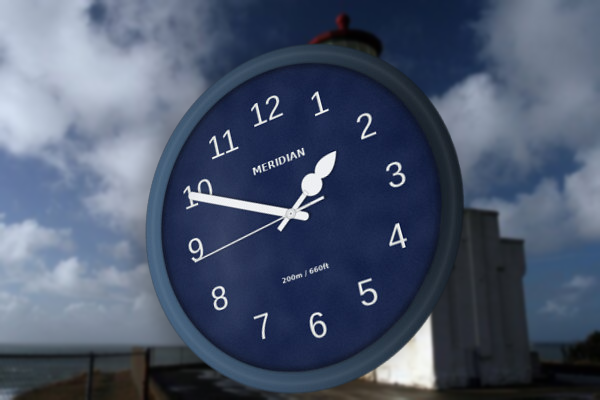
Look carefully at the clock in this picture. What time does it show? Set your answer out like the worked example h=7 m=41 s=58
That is h=1 m=49 s=44
